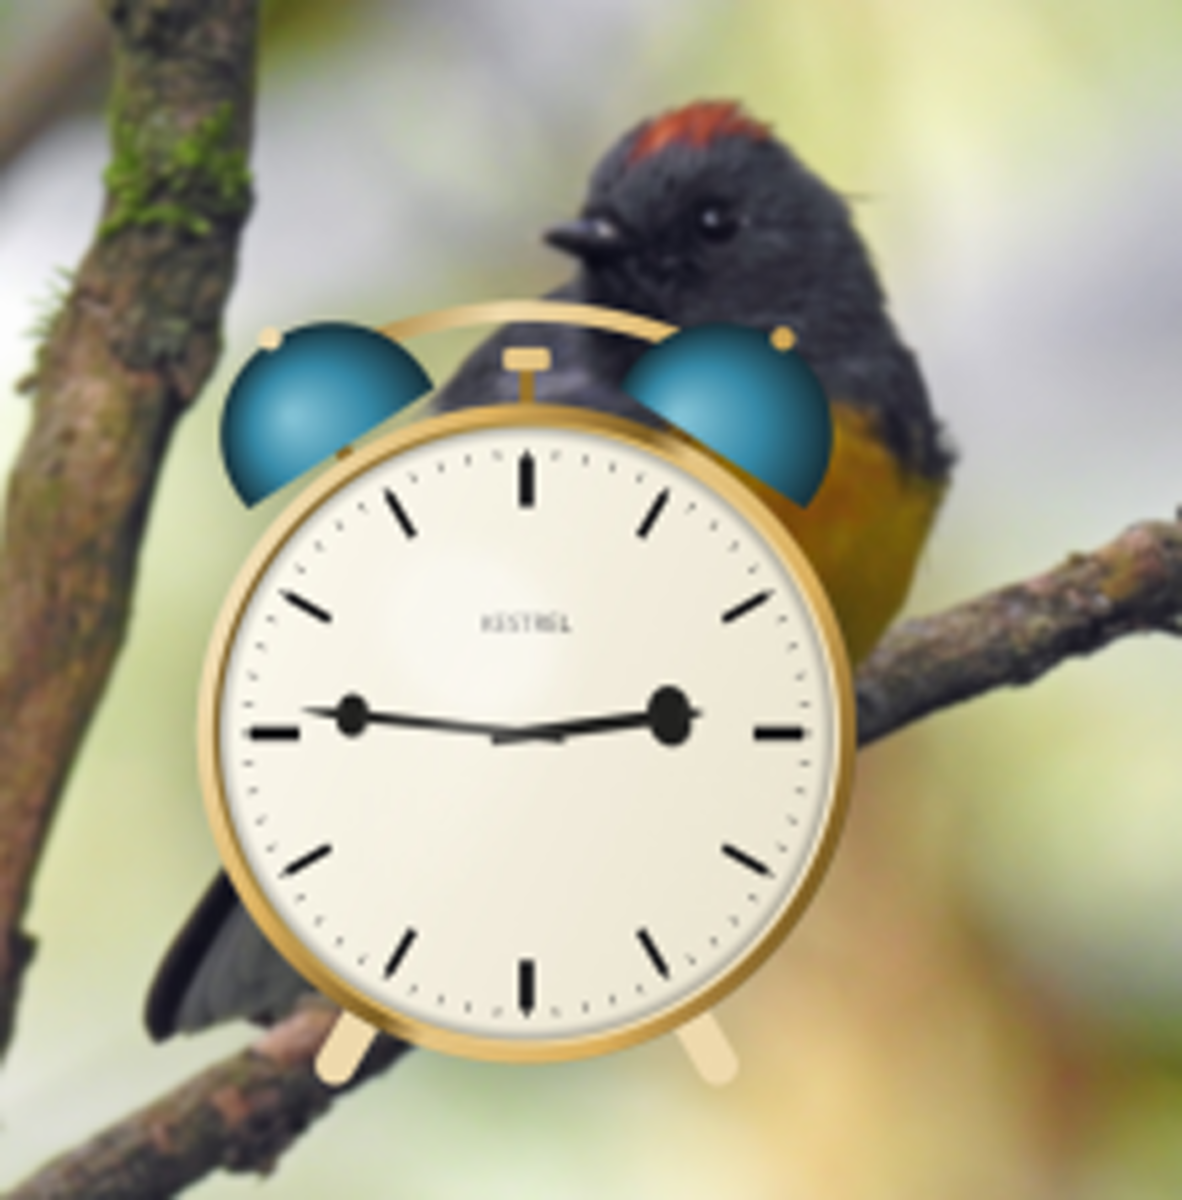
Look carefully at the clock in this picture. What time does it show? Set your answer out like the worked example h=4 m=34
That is h=2 m=46
